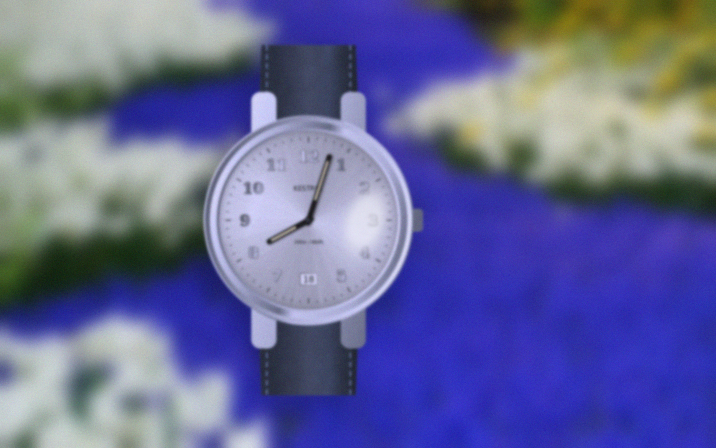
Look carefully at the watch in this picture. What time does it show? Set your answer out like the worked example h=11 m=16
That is h=8 m=3
